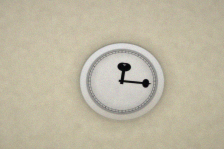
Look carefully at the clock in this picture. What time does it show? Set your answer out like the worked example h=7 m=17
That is h=12 m=16
